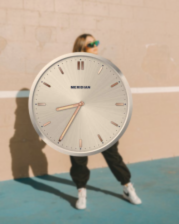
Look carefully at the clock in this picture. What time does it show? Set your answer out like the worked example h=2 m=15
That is h=8 m=35
